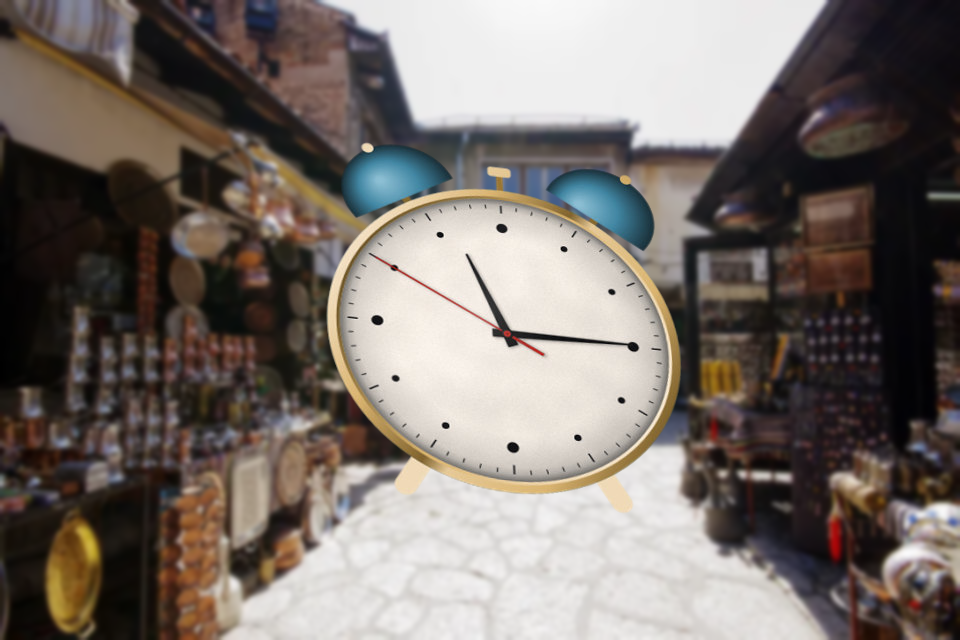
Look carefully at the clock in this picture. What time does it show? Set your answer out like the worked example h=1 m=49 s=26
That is h=11 m=14 s=50
